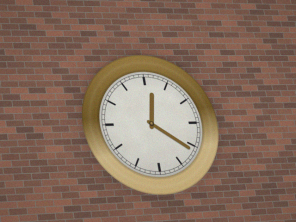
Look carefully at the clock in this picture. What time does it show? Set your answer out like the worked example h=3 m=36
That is h=12 m=21
